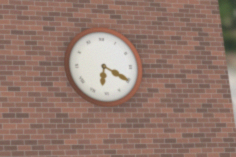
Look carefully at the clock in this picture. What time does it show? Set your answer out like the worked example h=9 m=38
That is h=6 m=20
